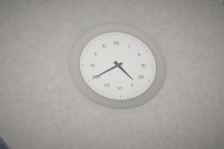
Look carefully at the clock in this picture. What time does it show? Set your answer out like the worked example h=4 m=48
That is h=4 m=40
